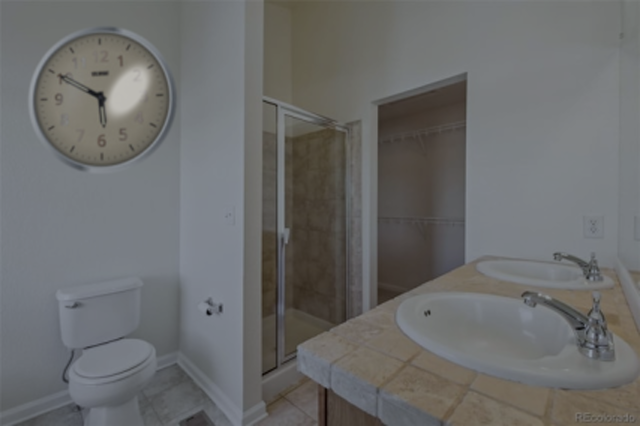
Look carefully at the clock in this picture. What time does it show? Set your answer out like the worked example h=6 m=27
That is h=5 m=50
